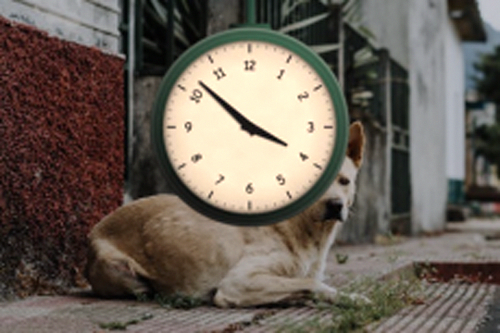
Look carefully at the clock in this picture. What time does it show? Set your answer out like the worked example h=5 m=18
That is h=3 m=52
